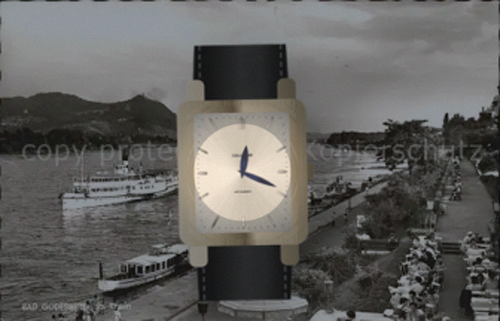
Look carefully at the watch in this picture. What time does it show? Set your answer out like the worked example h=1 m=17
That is h=12 m=19
